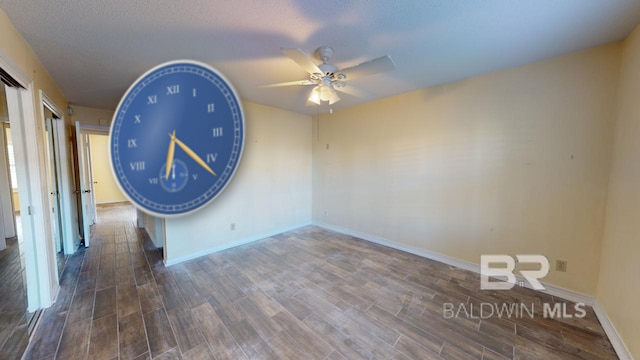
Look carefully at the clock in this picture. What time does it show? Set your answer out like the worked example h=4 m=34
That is h=6 m=22
